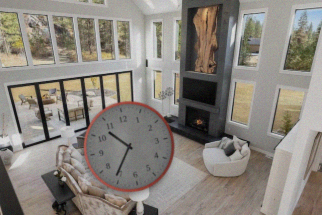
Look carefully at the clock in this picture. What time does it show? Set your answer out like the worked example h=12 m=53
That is h=10 m=36
